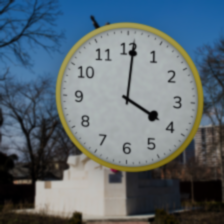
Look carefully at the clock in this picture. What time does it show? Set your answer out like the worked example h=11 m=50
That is h=4 m=1
